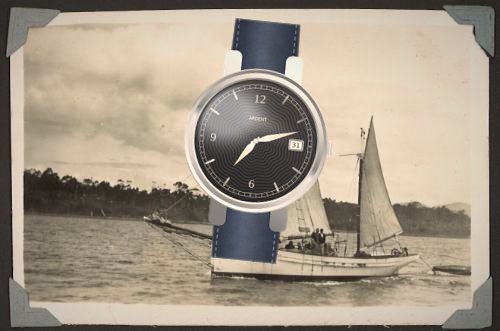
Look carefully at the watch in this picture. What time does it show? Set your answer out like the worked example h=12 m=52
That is h=7 m=12
